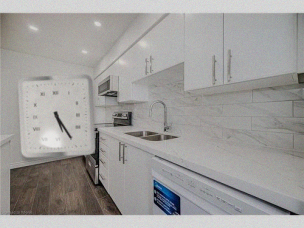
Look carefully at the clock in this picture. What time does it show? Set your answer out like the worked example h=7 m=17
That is h=5 m=25
